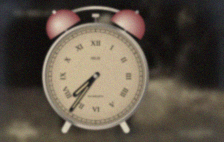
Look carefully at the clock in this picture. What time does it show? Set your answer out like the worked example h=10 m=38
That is h=7 m=36
